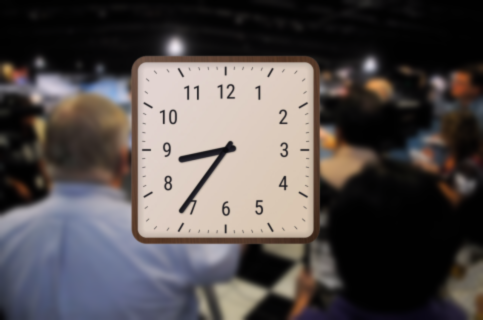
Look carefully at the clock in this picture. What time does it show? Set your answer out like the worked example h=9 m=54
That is h=8 m=36
